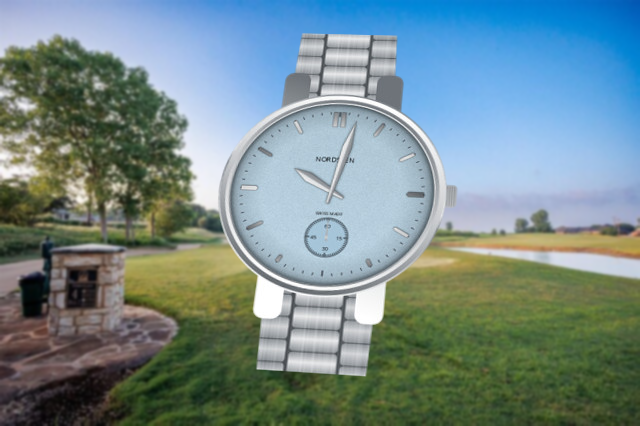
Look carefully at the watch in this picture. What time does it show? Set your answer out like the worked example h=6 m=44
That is h=10 m=2
